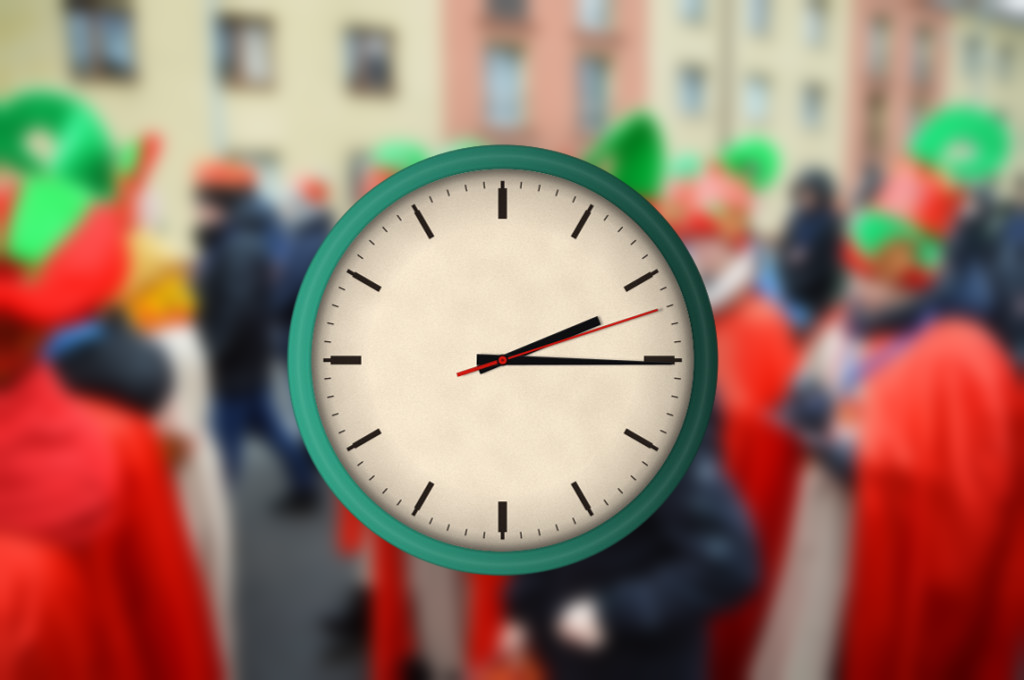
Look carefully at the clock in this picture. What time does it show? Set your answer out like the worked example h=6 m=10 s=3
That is h=2 m=15 s=12
